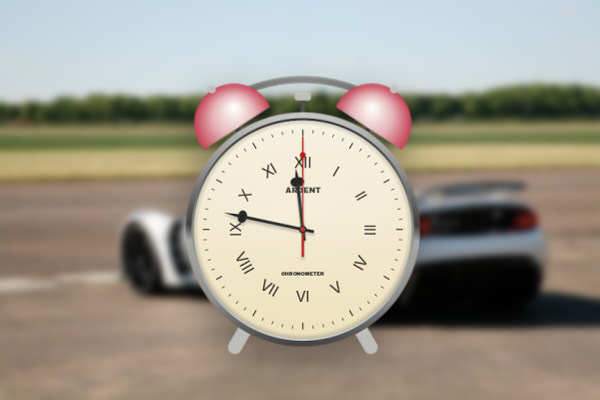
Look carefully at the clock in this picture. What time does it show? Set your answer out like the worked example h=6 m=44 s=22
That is h=11 m=47 s=0
